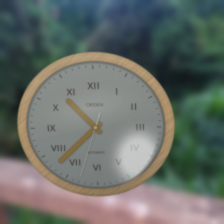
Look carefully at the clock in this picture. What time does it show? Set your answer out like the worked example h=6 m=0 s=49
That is h=10 m=37 s=33
